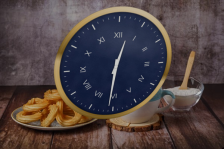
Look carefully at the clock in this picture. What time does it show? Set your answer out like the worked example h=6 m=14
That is h=12 m=31
